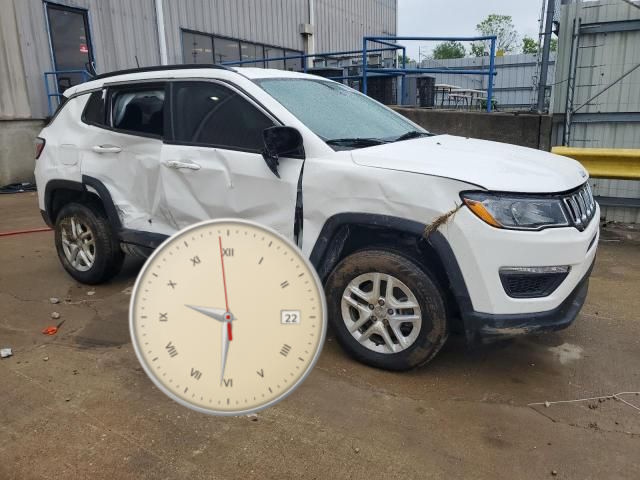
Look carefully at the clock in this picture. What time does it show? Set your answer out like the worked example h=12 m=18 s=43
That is h=9 m=30 s=59
